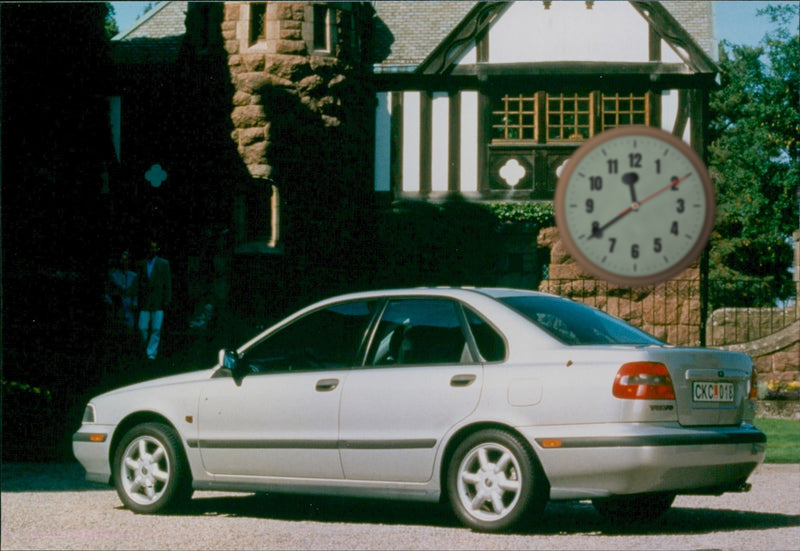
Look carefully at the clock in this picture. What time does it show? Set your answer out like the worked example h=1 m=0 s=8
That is h=11 m=39 s=10
